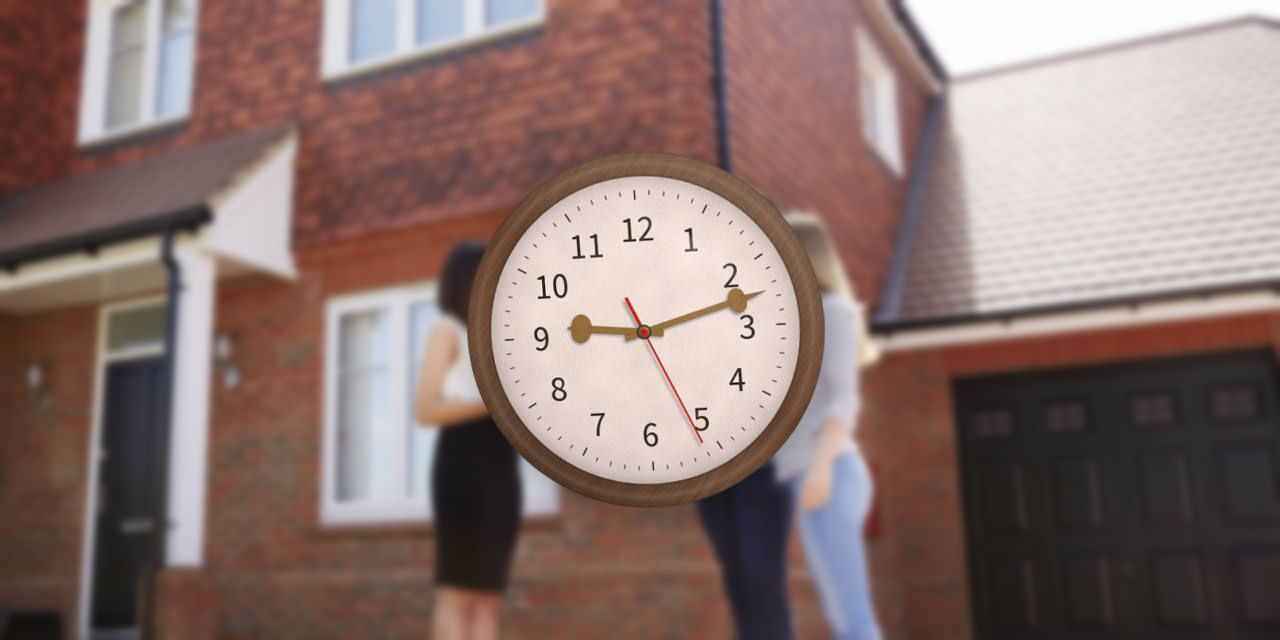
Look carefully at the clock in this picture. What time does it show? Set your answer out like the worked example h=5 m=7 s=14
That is h=9 m=12 s=26
